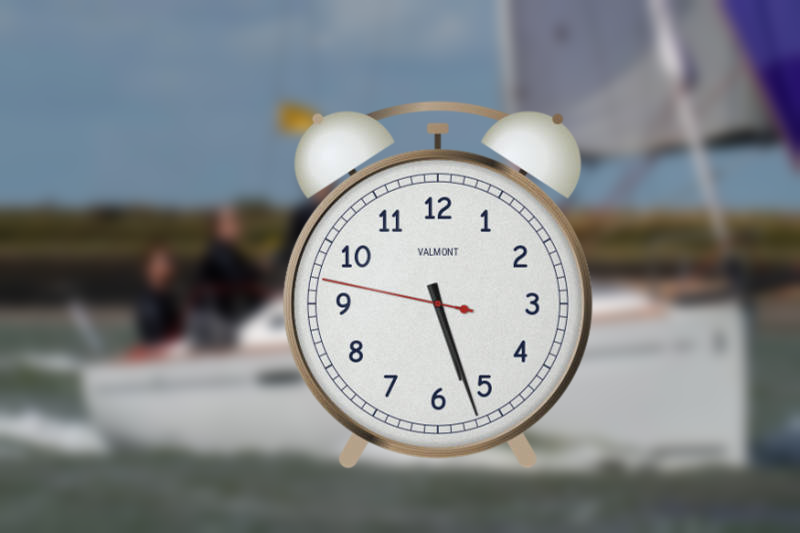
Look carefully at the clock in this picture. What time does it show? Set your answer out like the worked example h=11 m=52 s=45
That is h=5 m=26 s=47
